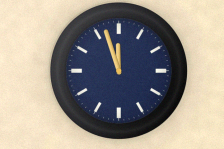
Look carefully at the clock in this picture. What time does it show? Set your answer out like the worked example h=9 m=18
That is h=11 m=57
